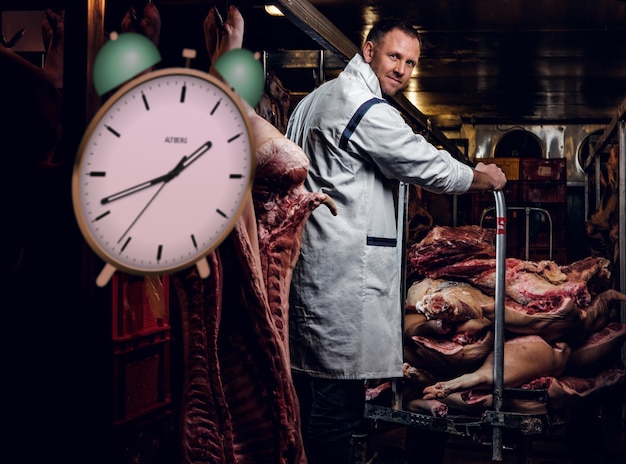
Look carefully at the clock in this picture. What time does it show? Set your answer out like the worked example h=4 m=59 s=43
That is h=1 m=41 s=36
